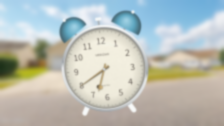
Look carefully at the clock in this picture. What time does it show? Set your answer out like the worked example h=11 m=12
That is h=6 m=40
